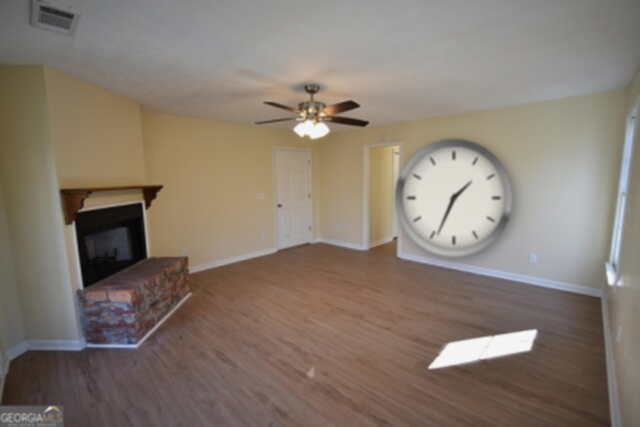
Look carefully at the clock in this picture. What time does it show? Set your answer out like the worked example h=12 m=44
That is h=1 m=34
